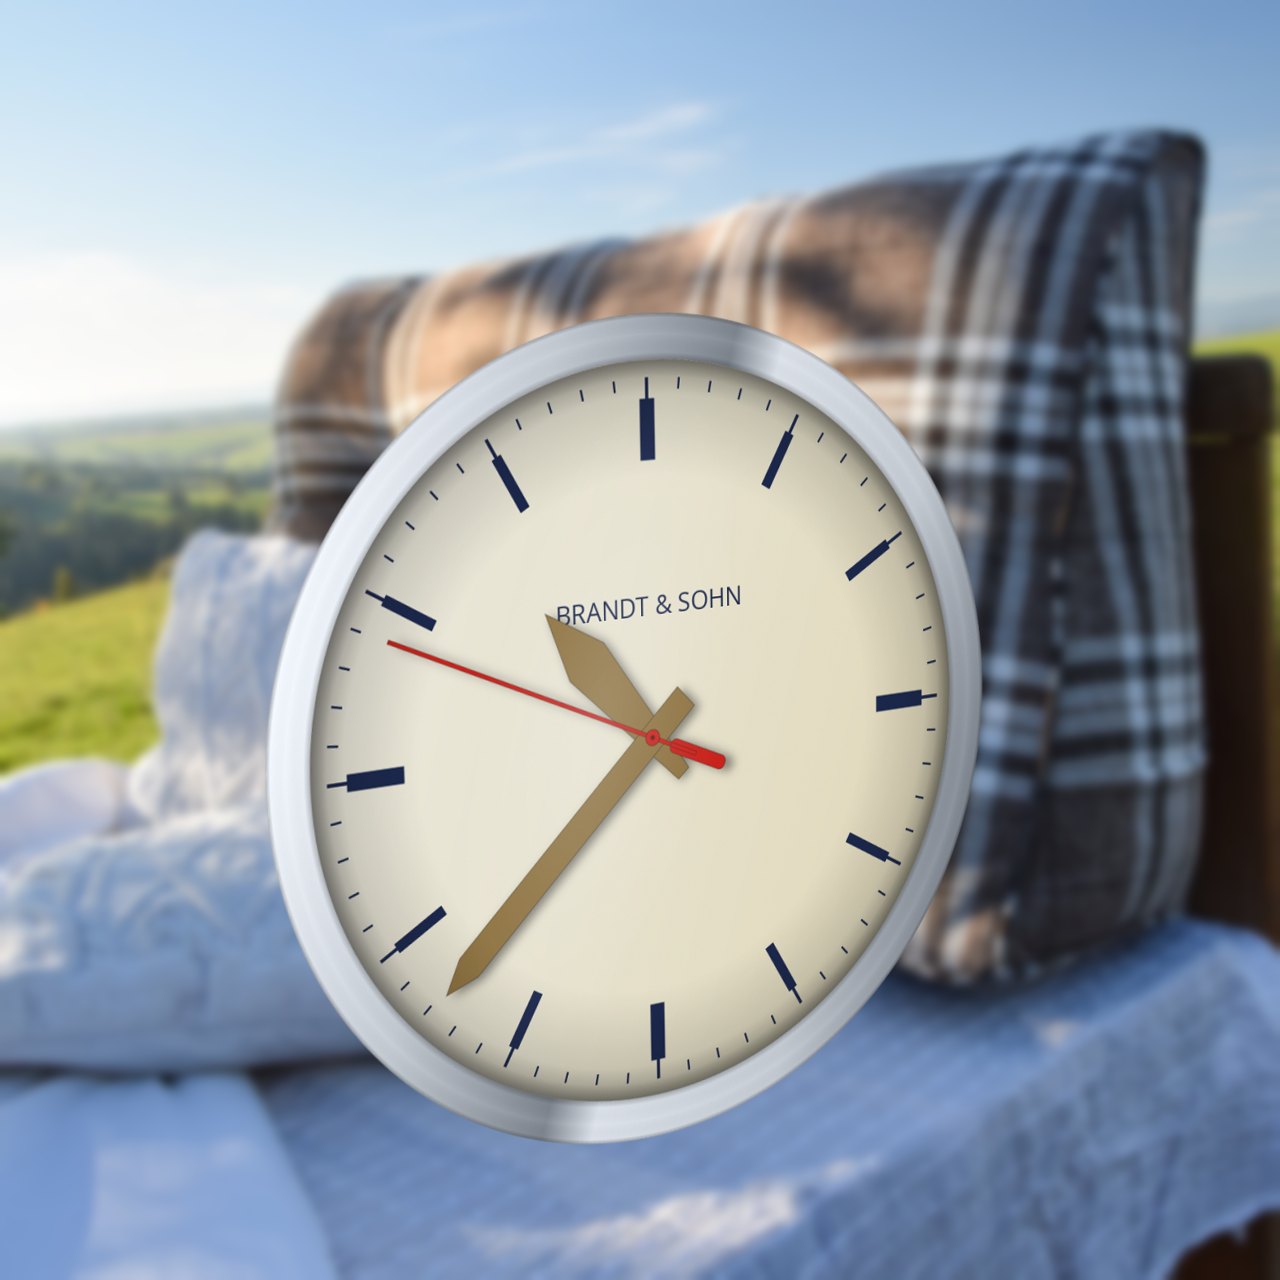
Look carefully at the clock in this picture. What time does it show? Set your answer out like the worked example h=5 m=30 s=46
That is h=10 m=37 s=49
